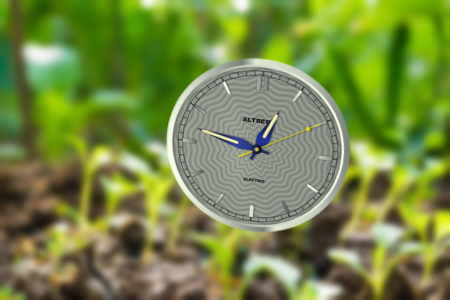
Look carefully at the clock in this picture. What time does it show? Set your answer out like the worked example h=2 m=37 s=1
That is h=12 m=47 s=10
